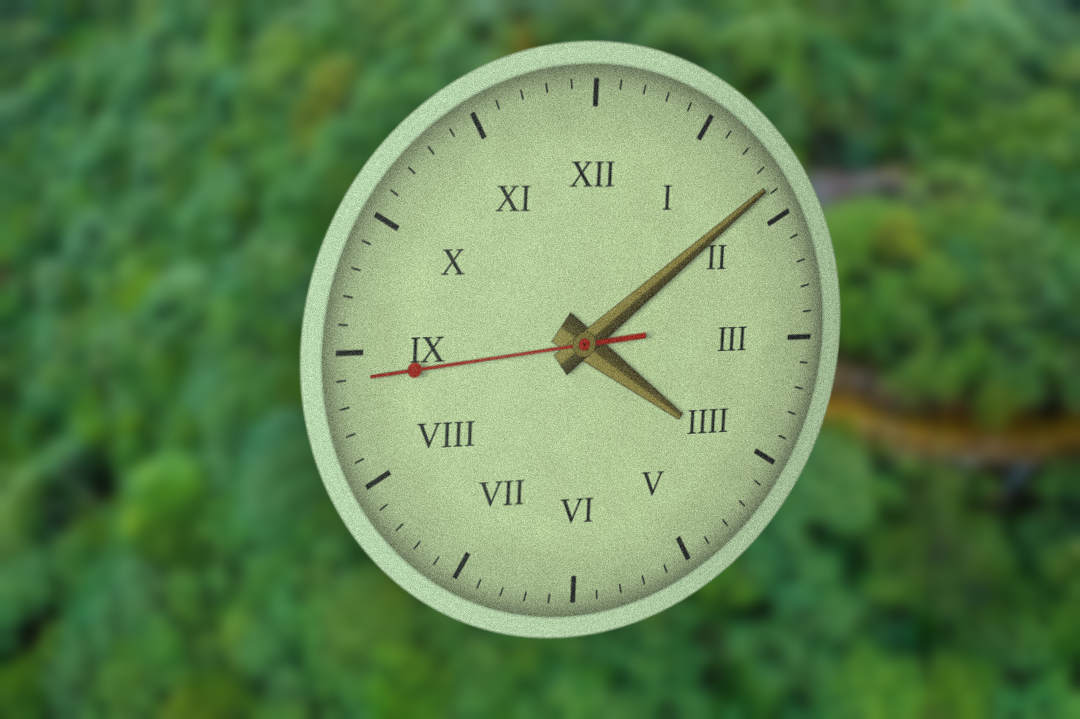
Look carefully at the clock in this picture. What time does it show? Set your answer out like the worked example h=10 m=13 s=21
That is h=4 m=8 s=44
